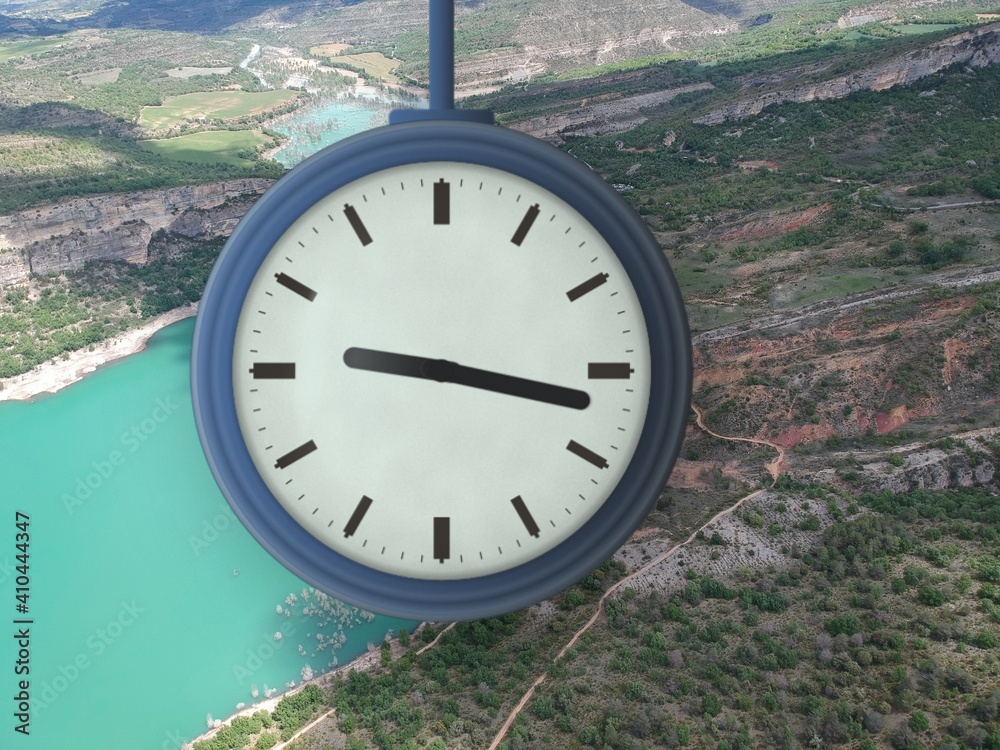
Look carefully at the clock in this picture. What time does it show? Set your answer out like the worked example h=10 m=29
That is h=9 m=17
